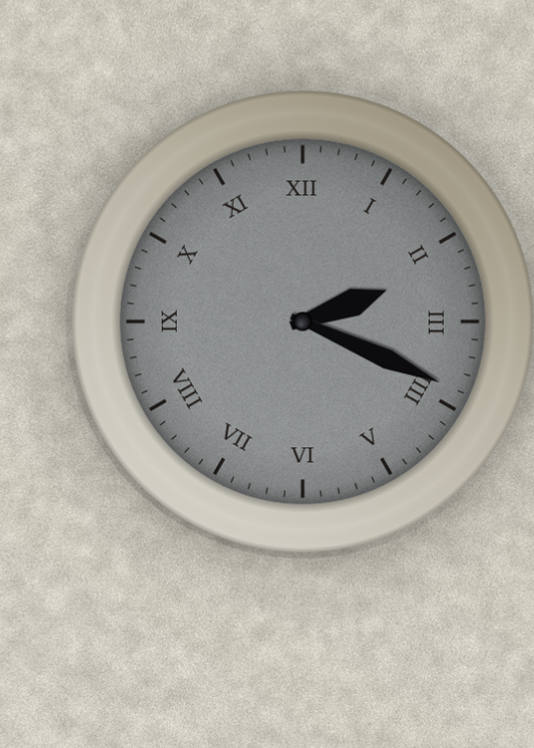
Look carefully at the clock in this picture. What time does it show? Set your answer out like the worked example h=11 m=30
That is h=2 m=19
